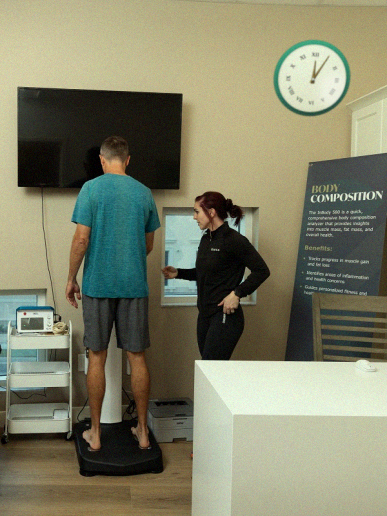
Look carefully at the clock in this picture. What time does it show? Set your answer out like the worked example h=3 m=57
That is h=12 m=5
